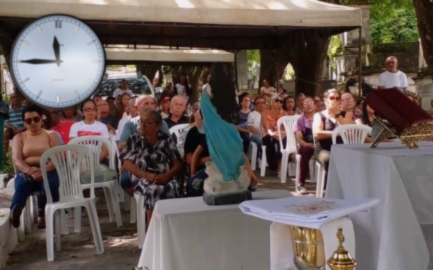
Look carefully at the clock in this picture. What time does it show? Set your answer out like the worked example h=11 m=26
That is h=11 m=45
